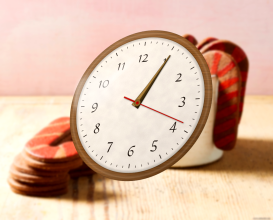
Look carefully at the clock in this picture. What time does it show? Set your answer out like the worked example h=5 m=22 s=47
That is h=1 m=5 s=19
